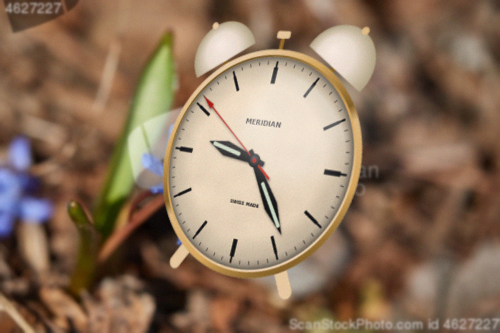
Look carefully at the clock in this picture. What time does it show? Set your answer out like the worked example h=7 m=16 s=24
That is h=9 m=23 s=51
